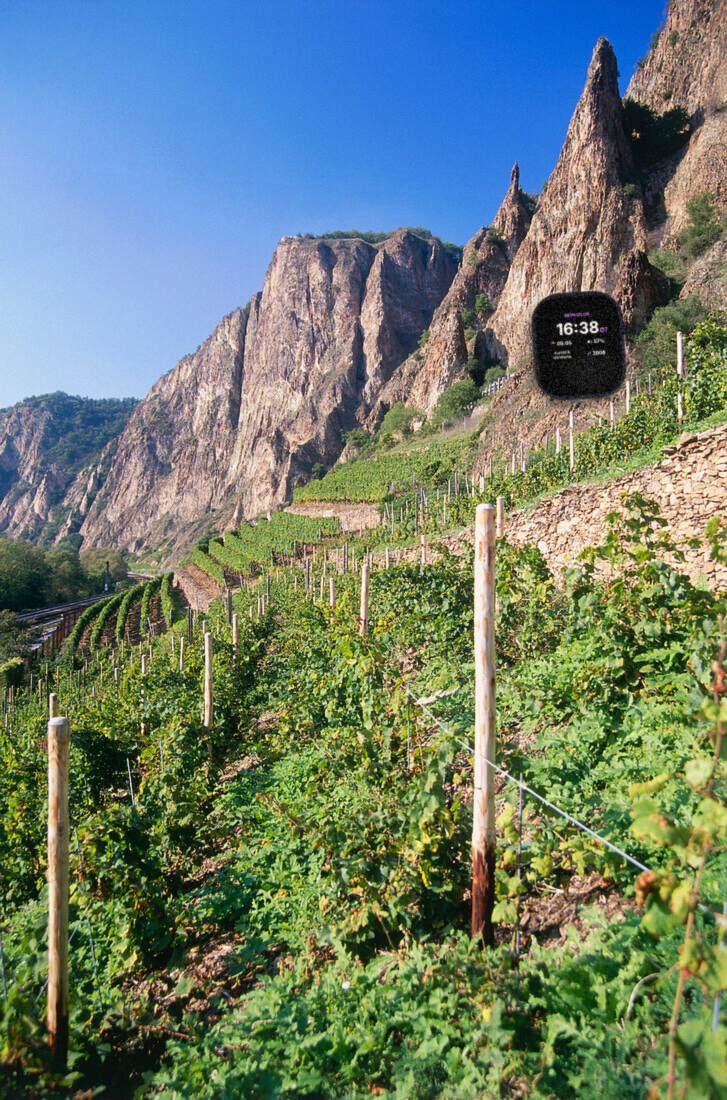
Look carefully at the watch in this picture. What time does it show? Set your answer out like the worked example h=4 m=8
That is h=16 m=38
